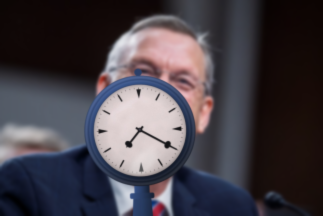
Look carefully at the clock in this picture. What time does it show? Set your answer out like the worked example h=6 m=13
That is h=7 m=20
